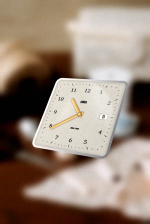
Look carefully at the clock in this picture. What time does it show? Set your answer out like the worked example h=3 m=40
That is h=10 m=39
